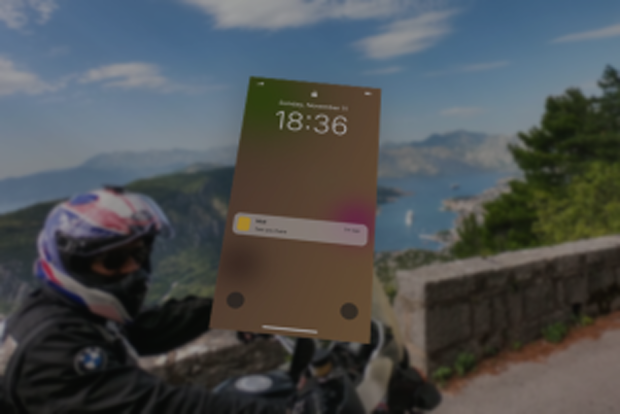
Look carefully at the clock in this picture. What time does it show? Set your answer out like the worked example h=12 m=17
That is h=18 m=36
